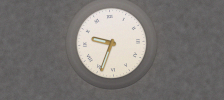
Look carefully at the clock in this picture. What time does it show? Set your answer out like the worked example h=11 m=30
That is h=9 m=34
